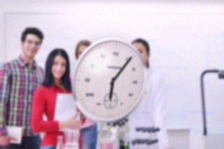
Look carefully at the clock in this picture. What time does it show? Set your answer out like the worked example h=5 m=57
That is h=6 m=6
